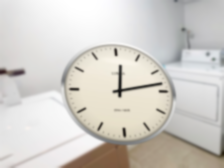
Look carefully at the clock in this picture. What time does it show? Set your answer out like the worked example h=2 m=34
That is h=12 m=13
